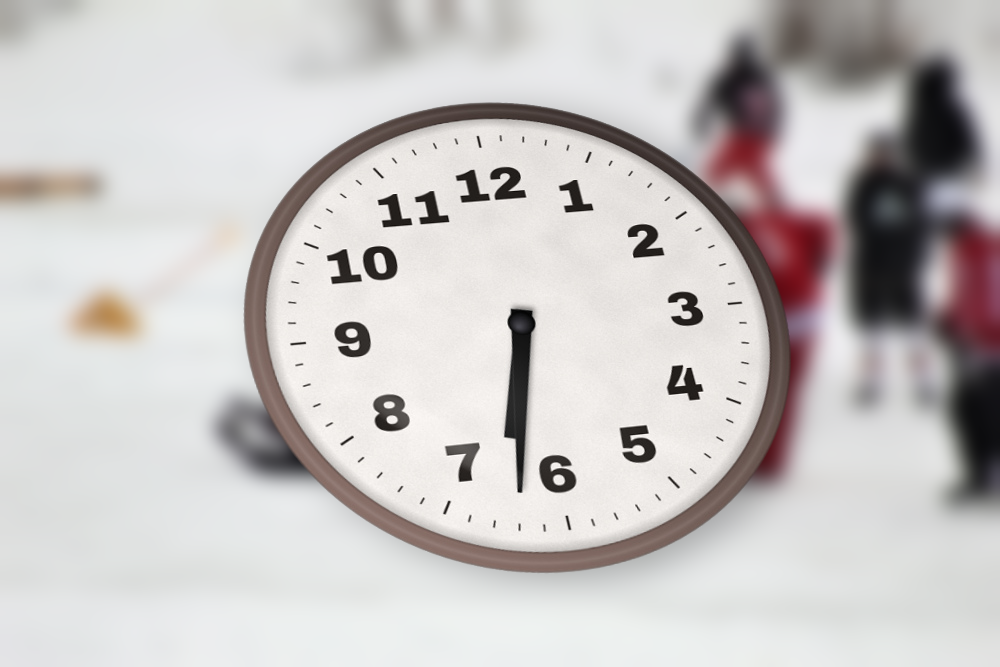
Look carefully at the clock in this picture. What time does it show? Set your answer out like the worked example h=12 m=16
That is h=6 m=32
